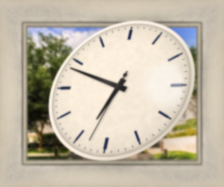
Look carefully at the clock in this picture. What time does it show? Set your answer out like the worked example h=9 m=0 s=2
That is h=6 m=48 s=33
